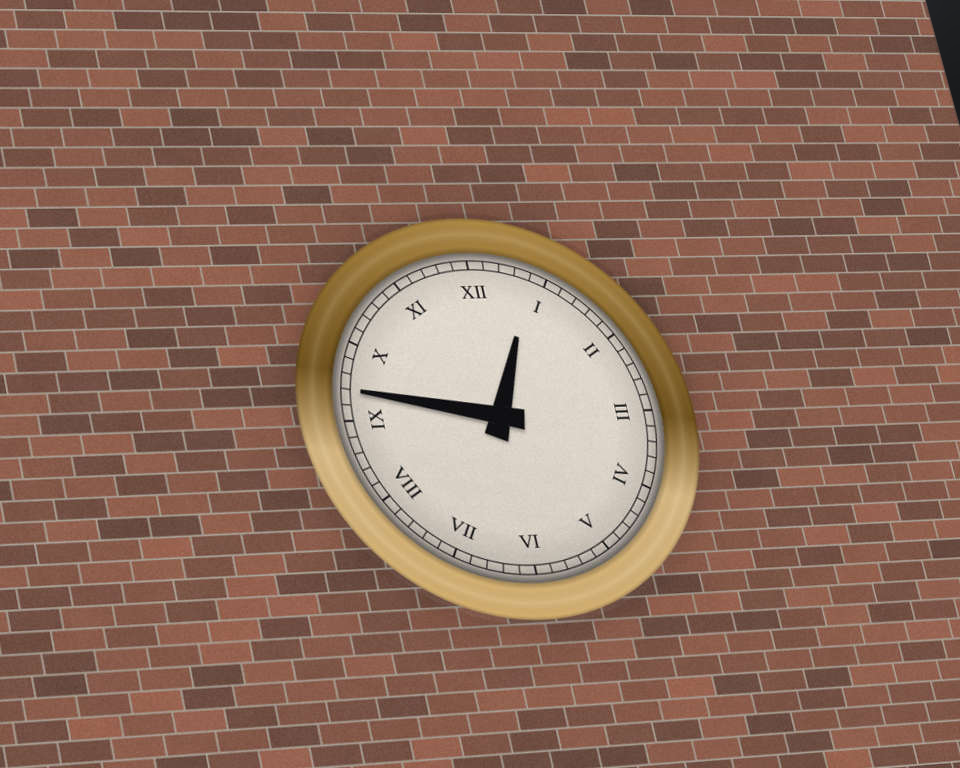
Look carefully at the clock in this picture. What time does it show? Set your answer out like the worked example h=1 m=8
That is h=12 m=47
